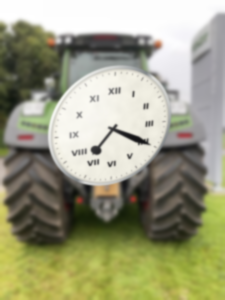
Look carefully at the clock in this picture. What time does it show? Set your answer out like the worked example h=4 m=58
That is h=7 m=20
